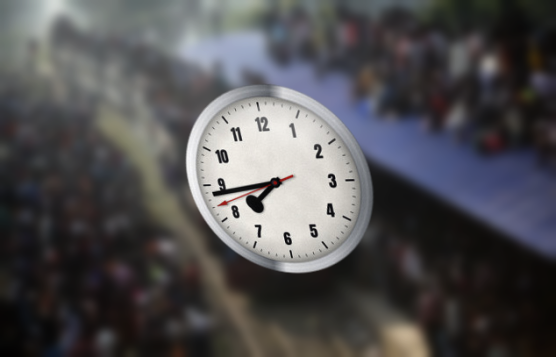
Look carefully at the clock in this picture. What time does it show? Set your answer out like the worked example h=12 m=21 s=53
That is h=7 m=43 s=42
